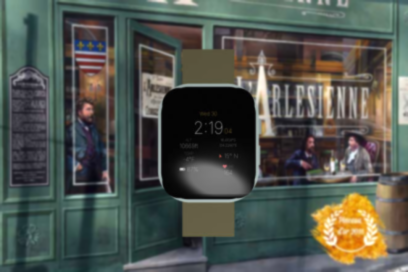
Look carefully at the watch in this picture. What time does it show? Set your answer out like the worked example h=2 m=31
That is h=2 m=19
